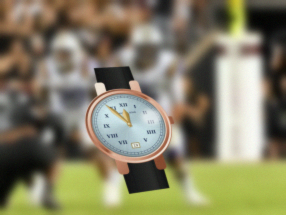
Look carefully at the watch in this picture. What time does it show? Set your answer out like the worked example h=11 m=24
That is h=11 m=54
